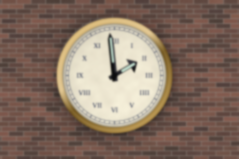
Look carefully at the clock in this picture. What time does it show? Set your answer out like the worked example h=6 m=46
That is h=1 m=59
